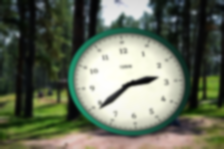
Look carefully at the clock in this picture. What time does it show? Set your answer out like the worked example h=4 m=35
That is h=2 m=39
